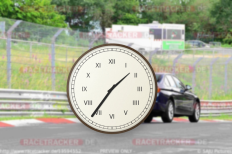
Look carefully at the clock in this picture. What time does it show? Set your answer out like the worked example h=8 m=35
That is h=1 m=36
